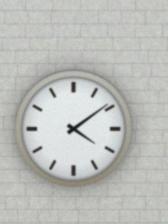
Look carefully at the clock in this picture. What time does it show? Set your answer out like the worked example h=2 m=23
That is h=4 m=9
